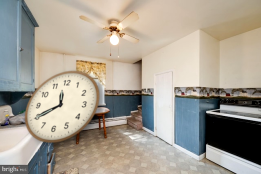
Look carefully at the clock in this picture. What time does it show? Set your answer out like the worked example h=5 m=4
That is h=11 m=40
